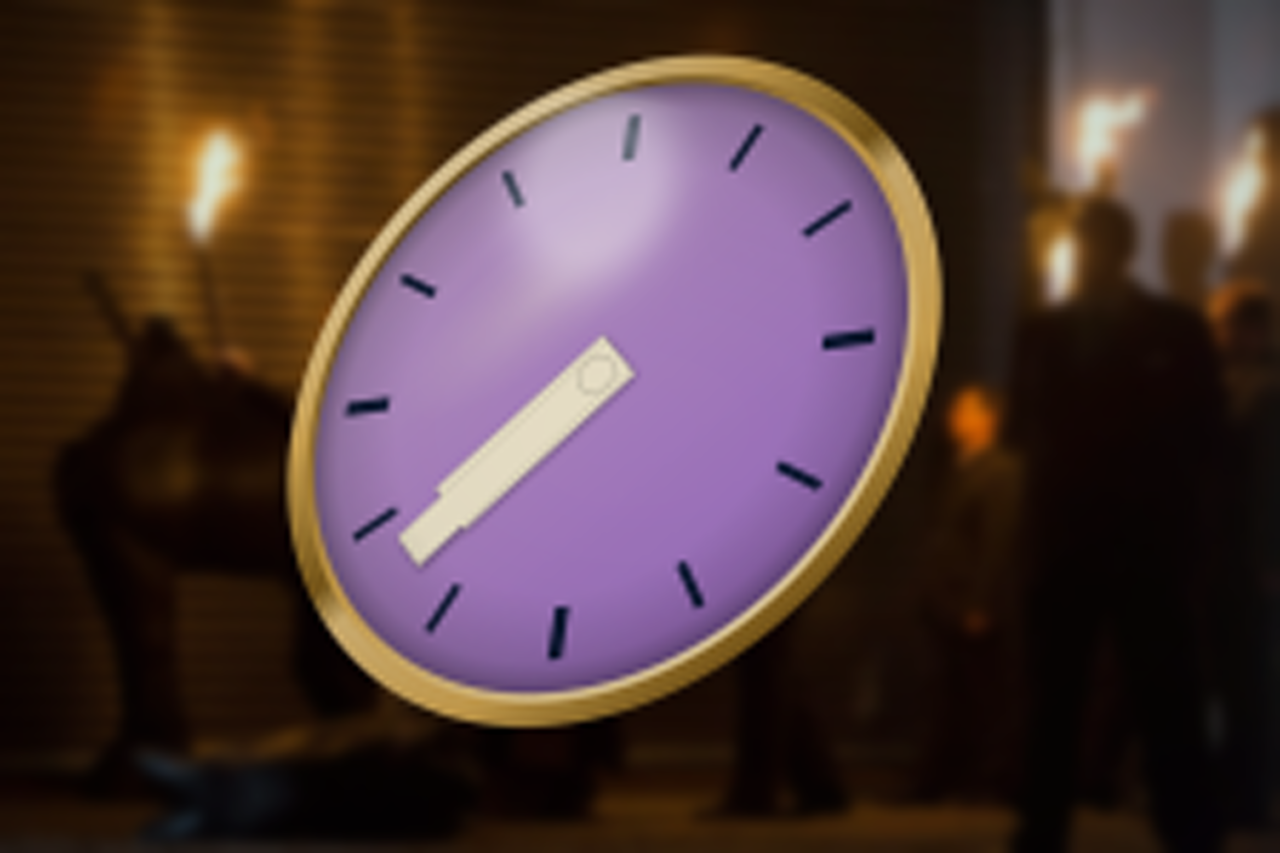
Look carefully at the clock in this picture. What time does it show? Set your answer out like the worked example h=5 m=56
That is h=7 m=38
